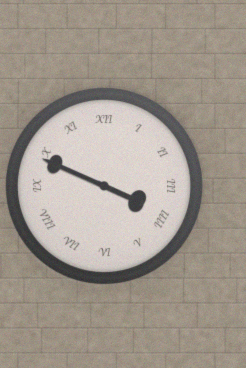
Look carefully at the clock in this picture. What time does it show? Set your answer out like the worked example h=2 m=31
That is h=3 m=49
